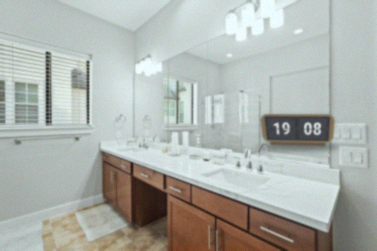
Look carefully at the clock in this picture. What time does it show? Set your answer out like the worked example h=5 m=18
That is h=19 m=8
